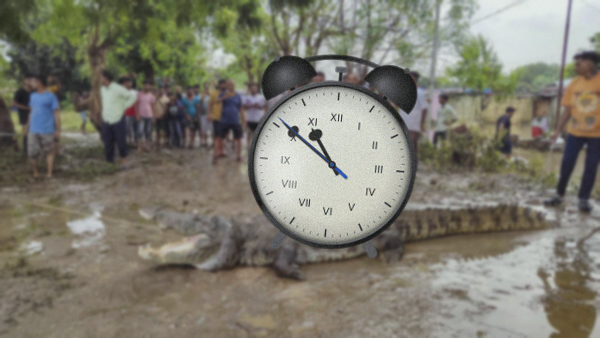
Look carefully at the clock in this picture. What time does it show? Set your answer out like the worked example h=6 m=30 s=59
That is h=10 m=50 s=51
